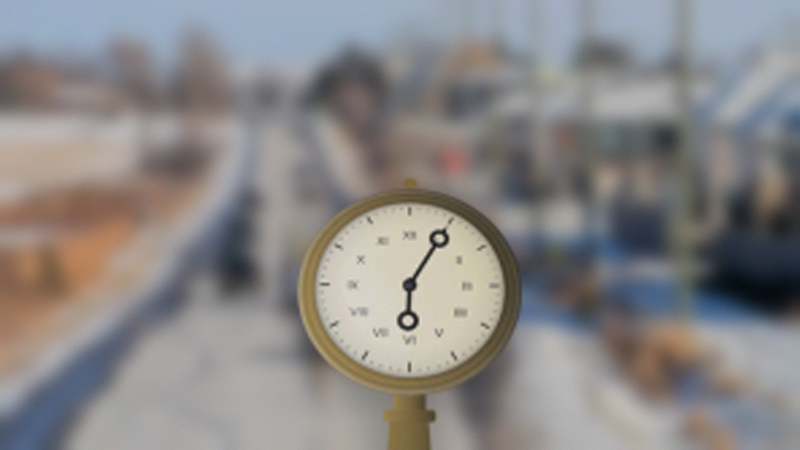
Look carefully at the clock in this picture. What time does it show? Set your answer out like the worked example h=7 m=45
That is h=6 m=5
